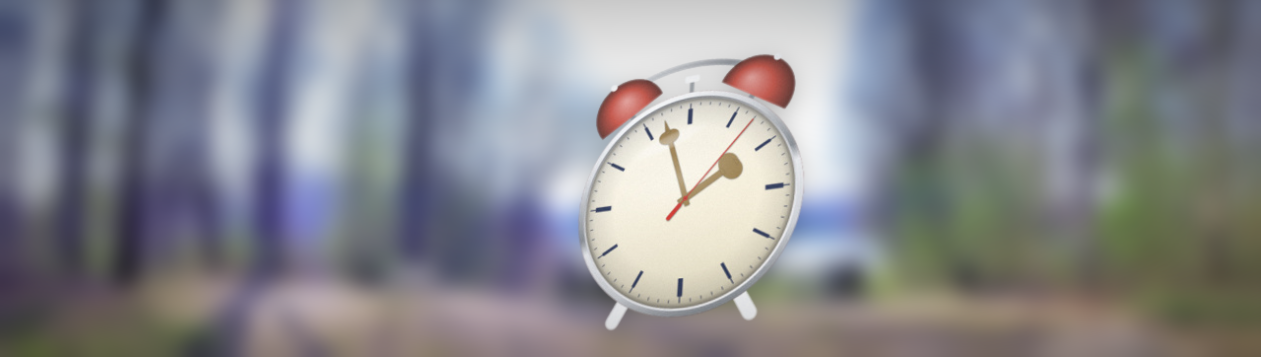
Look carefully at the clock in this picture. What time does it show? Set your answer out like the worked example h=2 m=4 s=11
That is h=1 m=57 s=7
